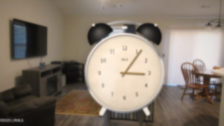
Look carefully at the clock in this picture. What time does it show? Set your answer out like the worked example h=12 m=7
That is h=3 m=6
